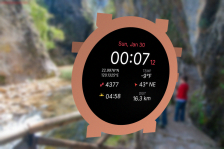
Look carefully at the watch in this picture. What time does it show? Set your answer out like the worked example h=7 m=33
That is h=0 m=7
